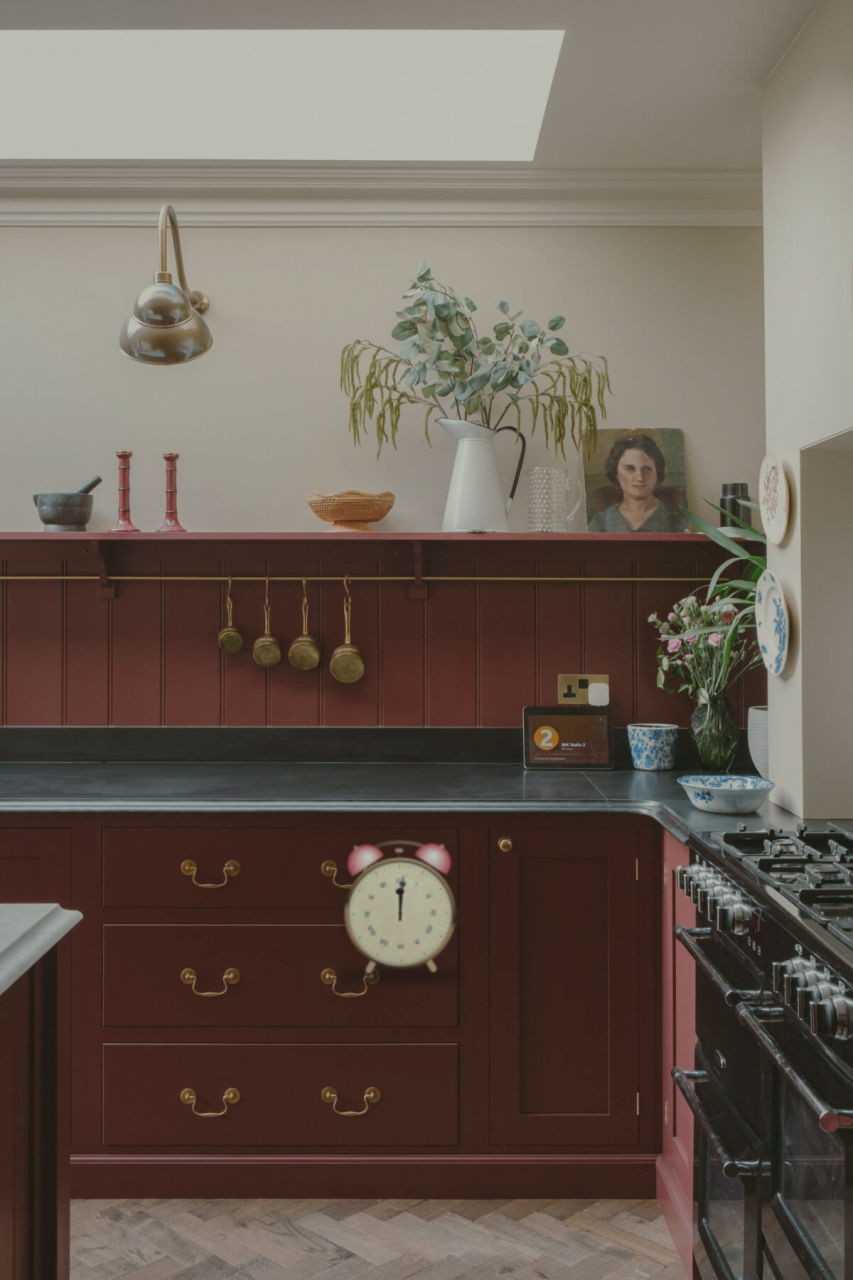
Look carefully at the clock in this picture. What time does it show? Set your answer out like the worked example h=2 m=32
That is h=12 m=1
